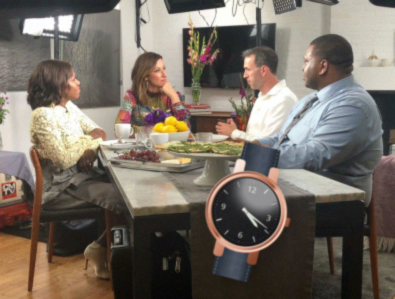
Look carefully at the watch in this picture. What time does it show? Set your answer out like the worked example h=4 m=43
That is h=4 m=19
